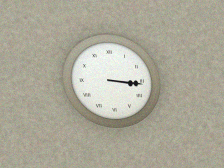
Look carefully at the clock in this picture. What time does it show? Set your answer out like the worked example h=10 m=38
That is h=3 m=16
